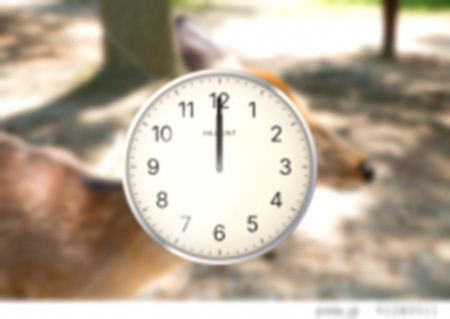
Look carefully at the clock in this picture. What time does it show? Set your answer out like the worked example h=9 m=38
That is h=12 m=0
